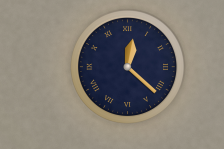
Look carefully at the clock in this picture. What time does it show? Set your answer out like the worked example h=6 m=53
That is h=12 m=22
